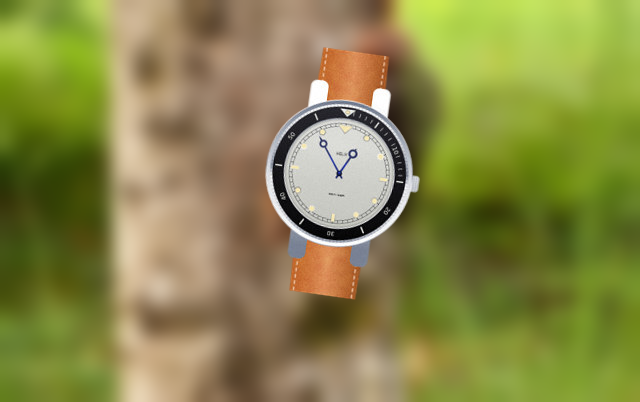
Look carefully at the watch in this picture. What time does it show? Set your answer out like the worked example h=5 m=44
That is h=12 m=54
